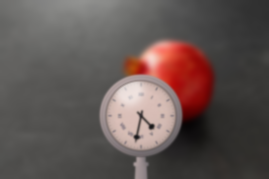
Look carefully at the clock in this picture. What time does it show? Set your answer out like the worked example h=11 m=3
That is h=4 m=32
